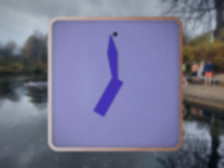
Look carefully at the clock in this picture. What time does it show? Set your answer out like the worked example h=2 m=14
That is h=6 m=59
